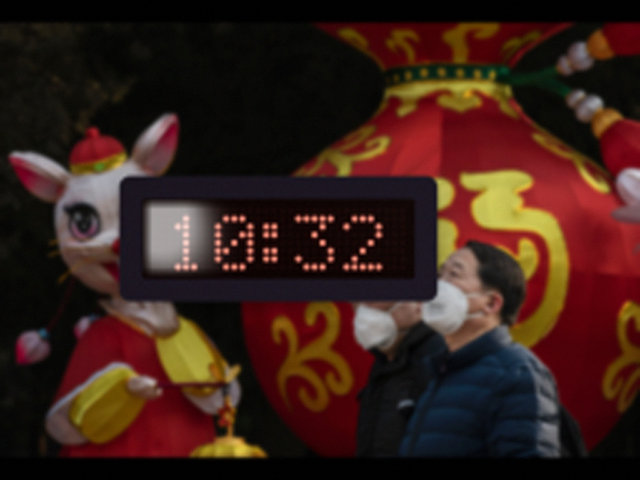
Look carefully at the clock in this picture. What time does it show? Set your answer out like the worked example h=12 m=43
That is h=10 m=32
